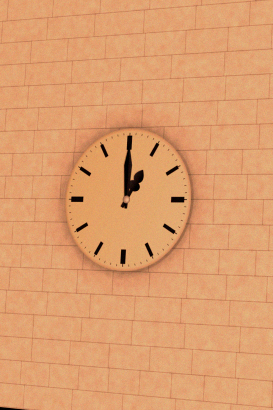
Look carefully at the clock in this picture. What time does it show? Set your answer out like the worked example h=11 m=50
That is h=1 m=0
